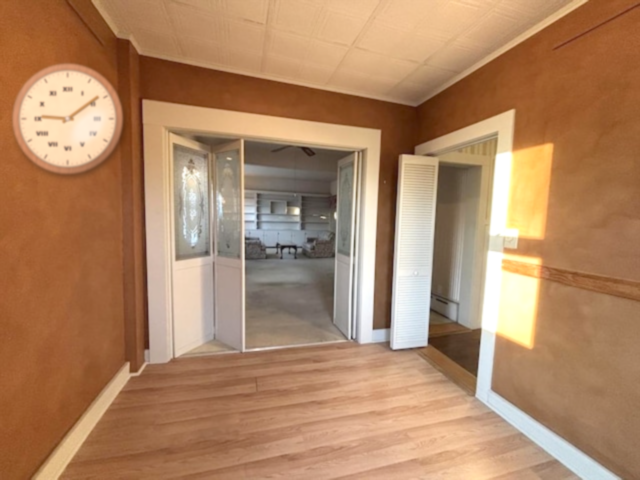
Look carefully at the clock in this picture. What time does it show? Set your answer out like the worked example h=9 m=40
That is h=9 m=9
